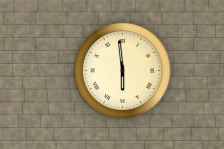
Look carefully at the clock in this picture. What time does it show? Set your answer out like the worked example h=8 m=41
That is h=5 m=59
